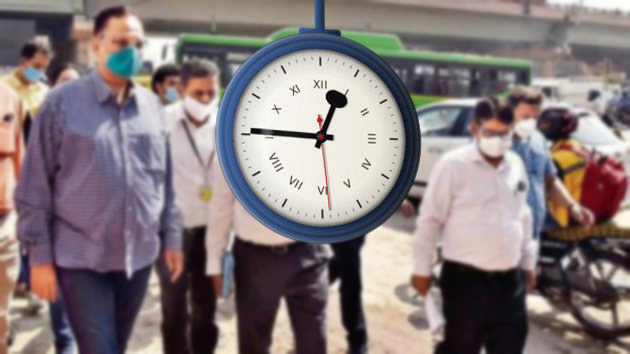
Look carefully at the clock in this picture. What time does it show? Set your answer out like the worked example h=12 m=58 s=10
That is h=12 m=45 s=29
